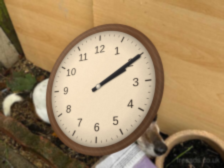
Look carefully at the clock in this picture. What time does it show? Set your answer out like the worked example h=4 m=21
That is h=2 m=10
